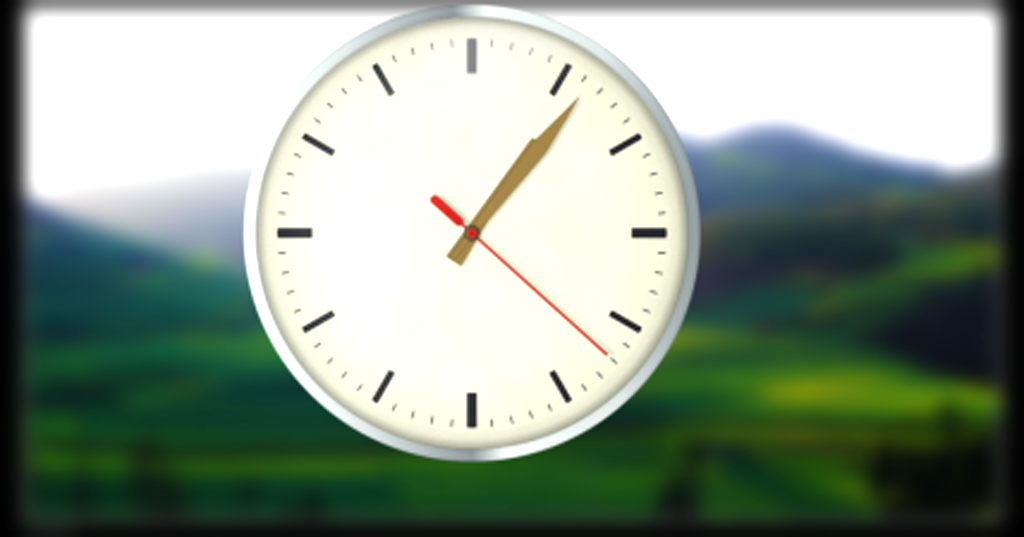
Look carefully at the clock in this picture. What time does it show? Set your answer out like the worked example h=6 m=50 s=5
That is h=1 m=6 s=22
